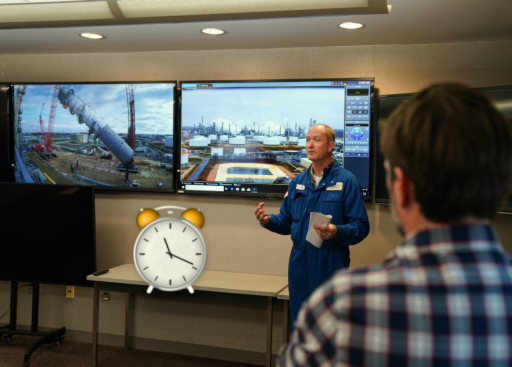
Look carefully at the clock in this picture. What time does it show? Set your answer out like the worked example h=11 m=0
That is h=11 m=19
